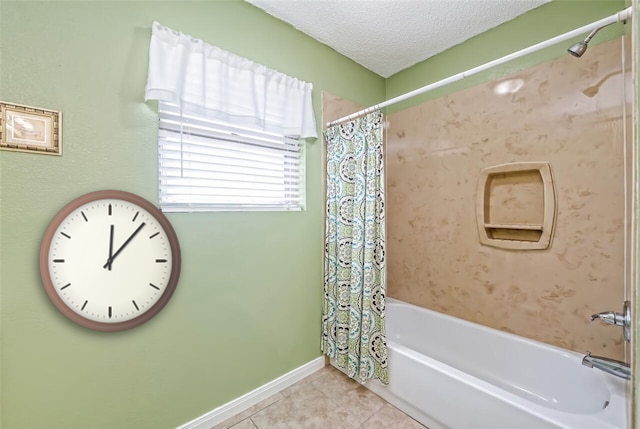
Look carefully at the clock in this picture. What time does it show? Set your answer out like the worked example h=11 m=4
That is h=12 m=7
